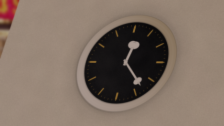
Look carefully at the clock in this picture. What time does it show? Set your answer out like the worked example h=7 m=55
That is h=12 m=23
